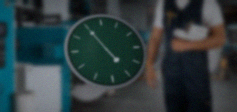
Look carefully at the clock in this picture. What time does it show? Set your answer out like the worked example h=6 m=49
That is h=4 m=55
